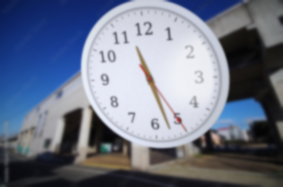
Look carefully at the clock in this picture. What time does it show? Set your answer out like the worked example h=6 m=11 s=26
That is h=11 m=27 s=25
